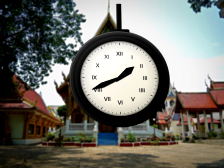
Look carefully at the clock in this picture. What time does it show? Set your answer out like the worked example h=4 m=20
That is h=1 m=41
